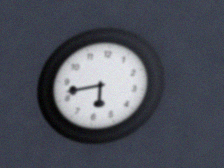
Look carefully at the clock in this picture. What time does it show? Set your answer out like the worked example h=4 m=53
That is h=5 m=42
